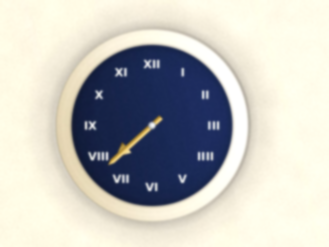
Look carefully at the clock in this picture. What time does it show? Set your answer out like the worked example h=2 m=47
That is h=7 m=38
